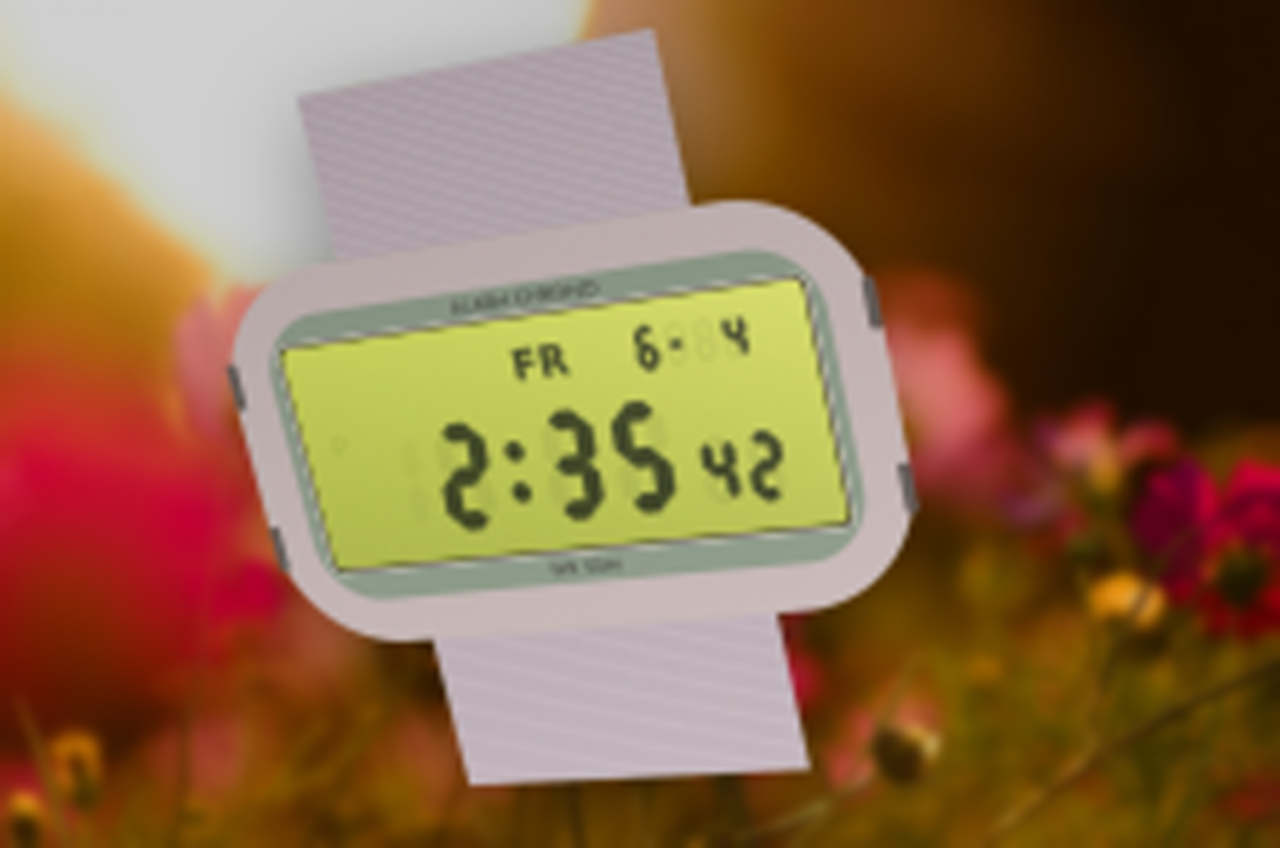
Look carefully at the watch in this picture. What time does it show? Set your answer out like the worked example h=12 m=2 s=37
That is h=2 m=35 s=42
